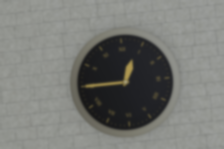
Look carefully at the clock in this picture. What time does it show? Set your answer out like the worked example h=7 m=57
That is h=12 m=45
